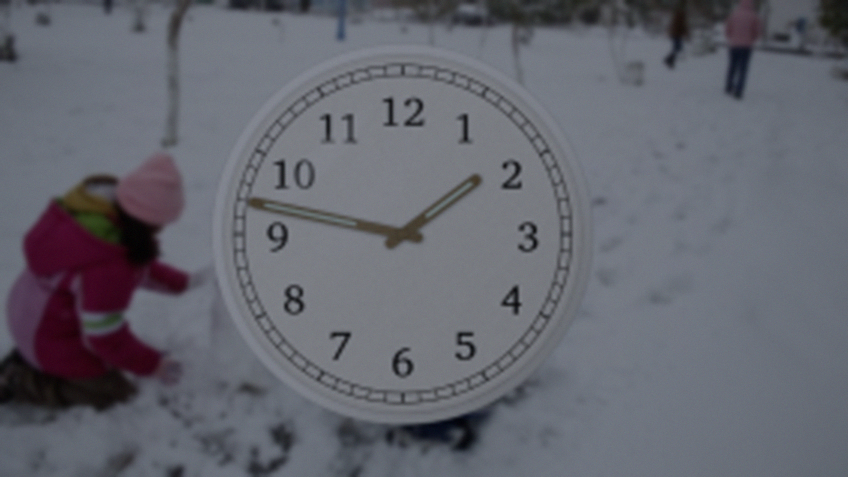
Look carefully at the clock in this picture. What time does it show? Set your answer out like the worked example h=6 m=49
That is h=1 m=47
